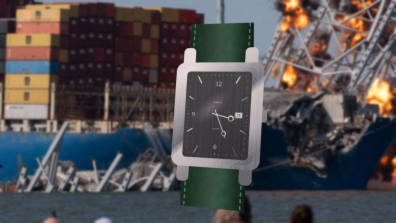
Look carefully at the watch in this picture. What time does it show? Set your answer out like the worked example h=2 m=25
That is h=3 m=26
